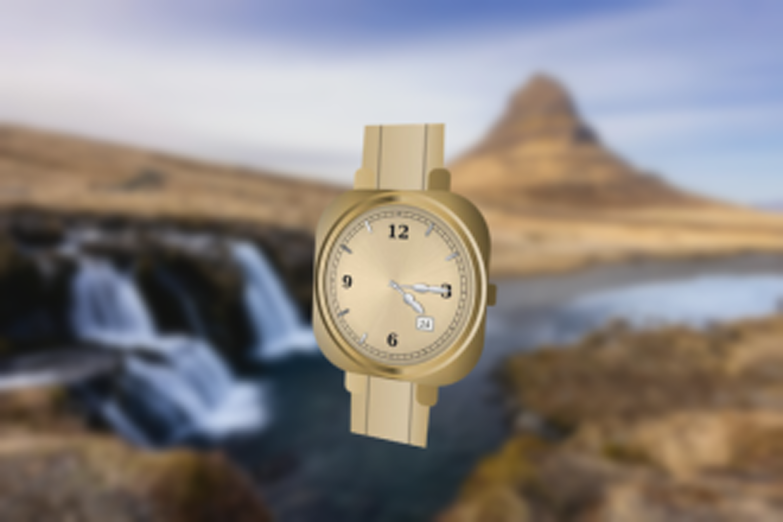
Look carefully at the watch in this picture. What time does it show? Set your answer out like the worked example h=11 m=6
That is h=4 m=15
